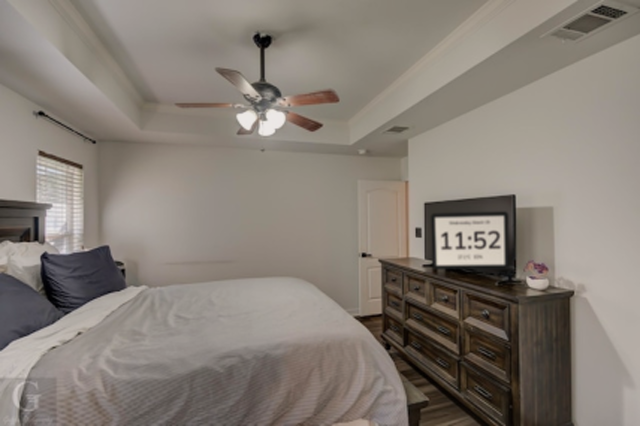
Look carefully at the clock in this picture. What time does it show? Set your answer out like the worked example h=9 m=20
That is h=11 m=52
